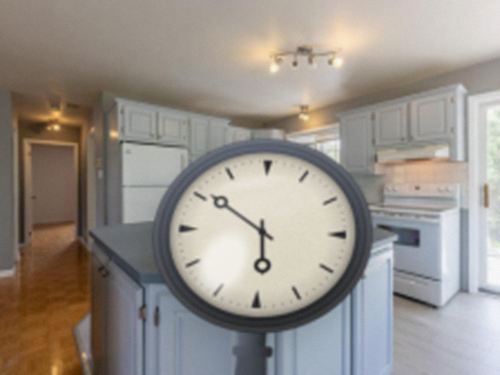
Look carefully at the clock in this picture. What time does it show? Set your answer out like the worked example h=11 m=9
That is h=5 m=51
